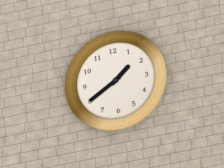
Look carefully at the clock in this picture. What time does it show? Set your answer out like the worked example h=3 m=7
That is h=1 m=40
